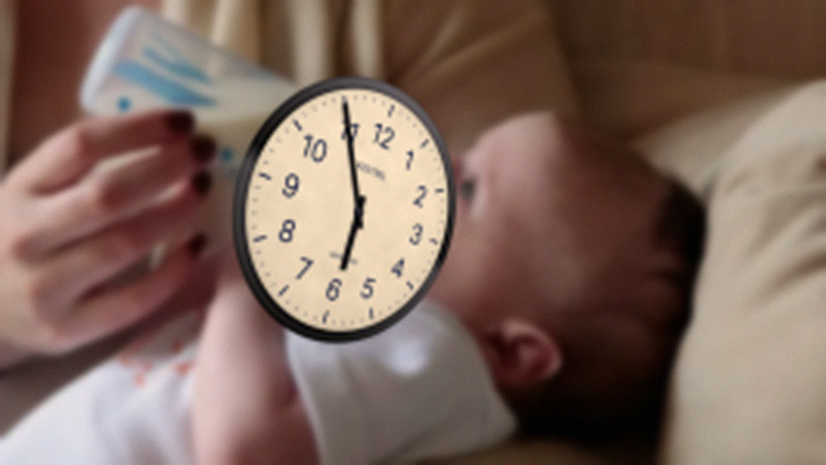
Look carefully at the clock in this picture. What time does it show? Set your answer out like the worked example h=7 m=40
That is h=5 m=55
